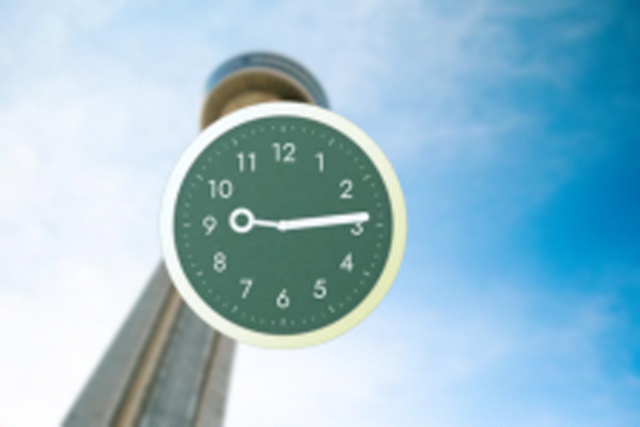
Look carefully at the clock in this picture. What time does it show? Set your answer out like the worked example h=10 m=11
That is h=9 m=14
